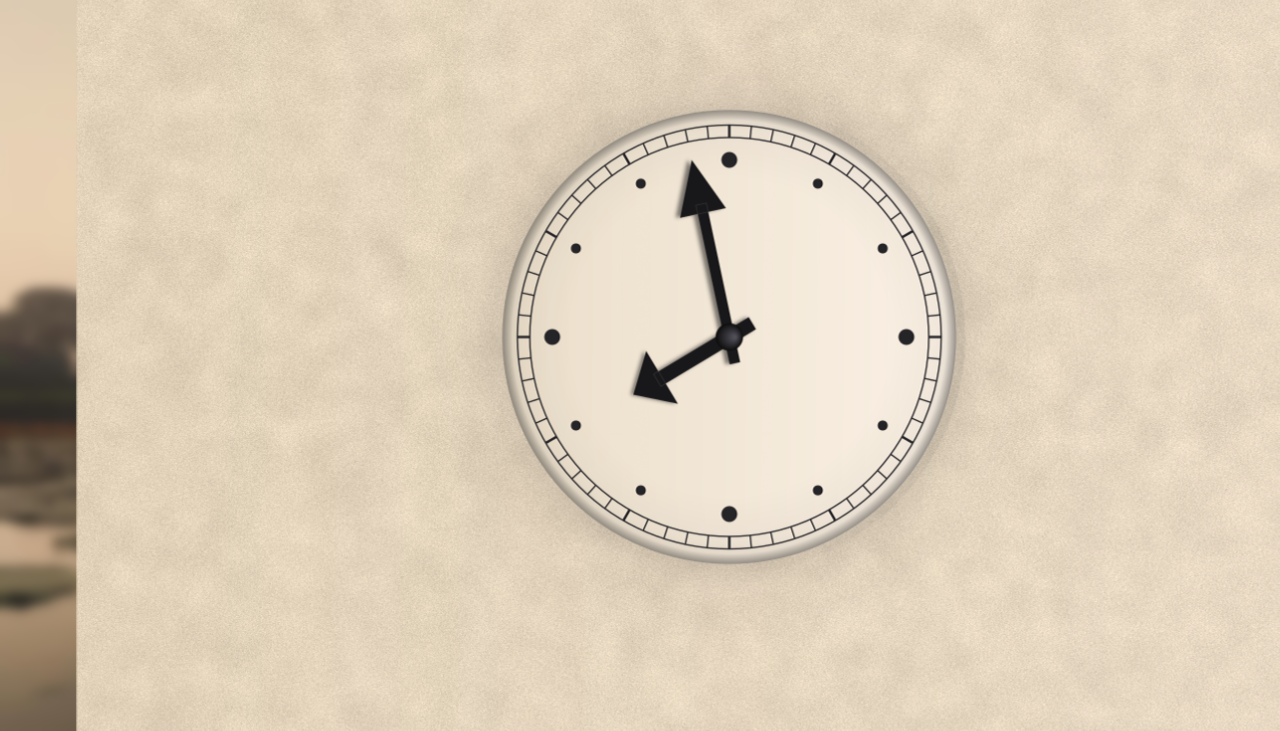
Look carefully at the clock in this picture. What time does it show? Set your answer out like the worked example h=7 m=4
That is h=7 m=58
